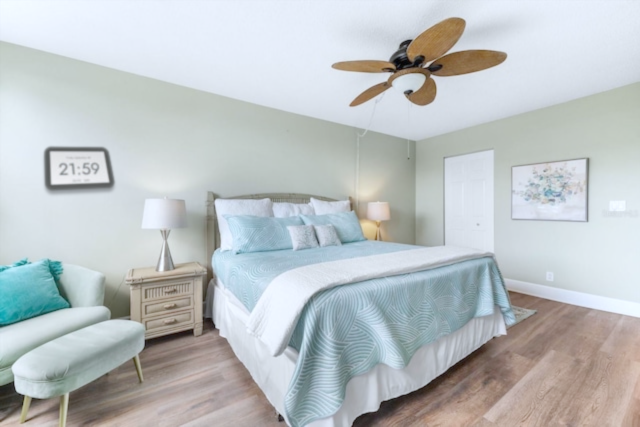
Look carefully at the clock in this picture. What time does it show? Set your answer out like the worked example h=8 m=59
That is h=21 m=59
